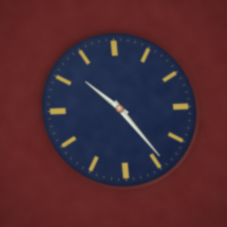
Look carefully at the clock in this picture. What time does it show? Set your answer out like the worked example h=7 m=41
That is h=10 m=24
